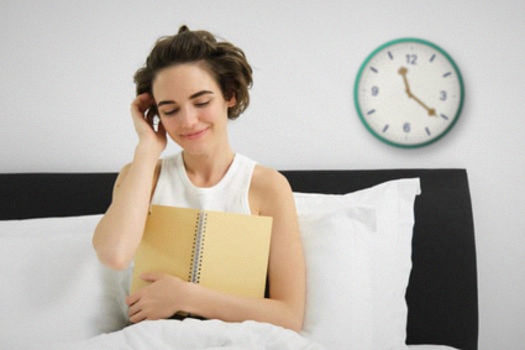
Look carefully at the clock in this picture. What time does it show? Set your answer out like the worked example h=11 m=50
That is h=11 m=21
